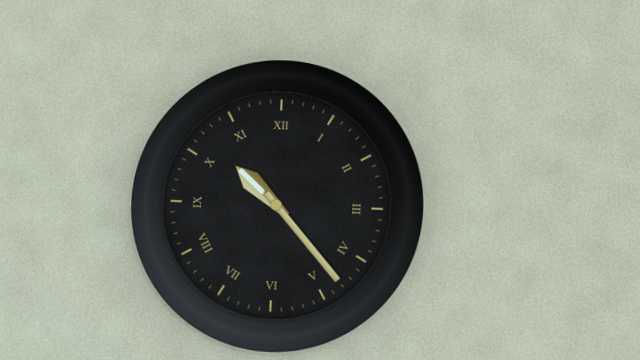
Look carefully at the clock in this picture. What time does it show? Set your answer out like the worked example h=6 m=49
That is h=10 m=23
